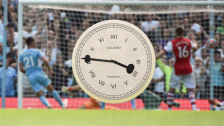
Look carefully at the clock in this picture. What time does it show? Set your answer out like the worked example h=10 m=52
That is h=3 m=46
